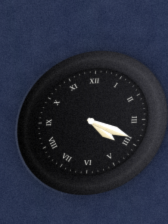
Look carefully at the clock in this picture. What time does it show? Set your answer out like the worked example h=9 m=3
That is h=4 m=19
